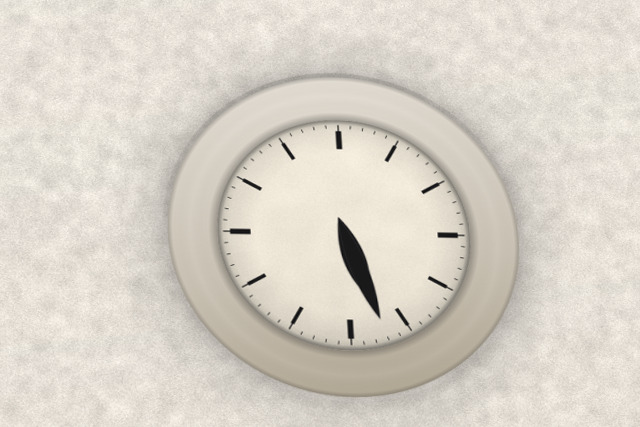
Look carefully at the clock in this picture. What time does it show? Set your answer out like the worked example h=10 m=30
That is h=5 m=27
